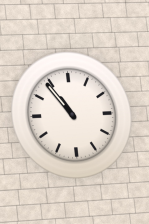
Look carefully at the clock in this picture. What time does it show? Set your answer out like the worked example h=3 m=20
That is h=10 m=54
